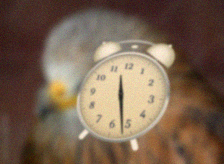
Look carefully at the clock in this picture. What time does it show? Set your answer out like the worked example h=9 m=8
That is h=11 m=27
